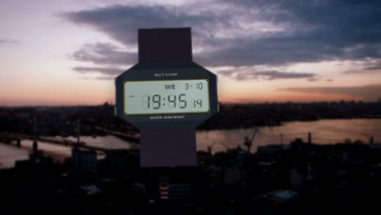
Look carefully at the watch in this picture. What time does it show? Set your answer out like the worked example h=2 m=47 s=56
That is h=19 m=45 s=14
